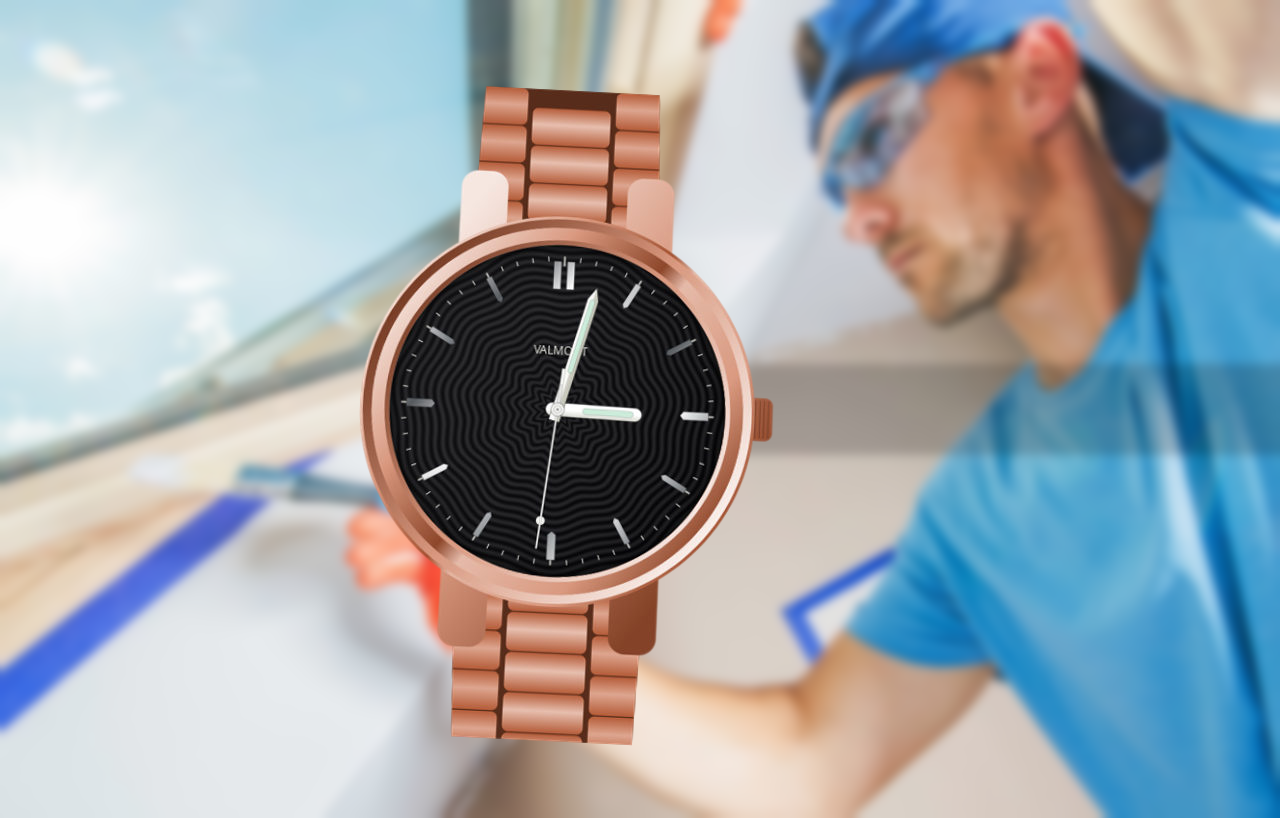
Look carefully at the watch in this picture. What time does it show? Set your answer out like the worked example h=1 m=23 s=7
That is h=3 m=2 s=31
